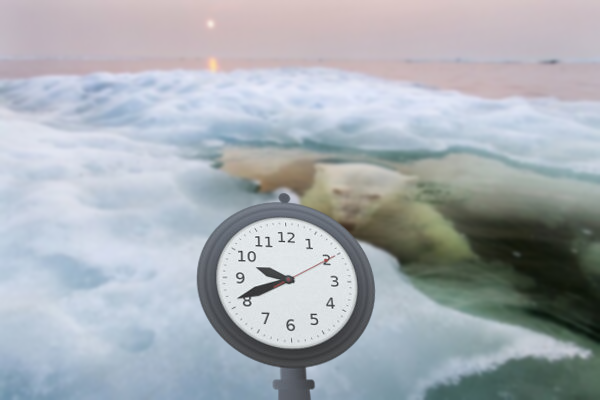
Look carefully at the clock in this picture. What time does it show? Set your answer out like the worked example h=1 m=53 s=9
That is h=9 m=41 s=10
